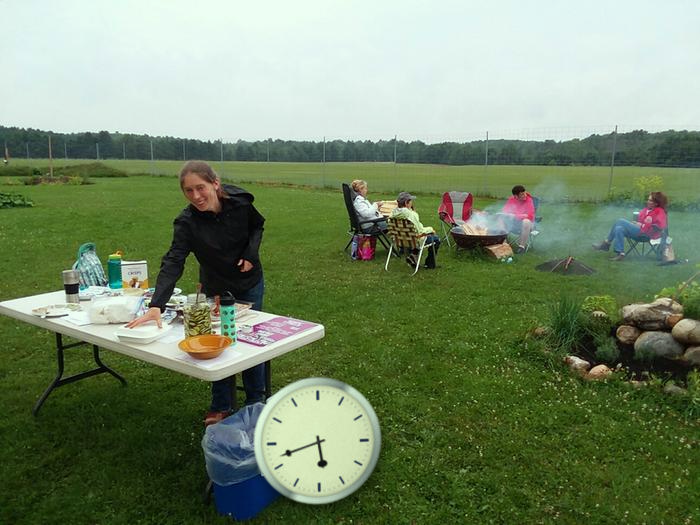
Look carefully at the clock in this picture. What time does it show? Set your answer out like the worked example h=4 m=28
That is h=5 m=42
